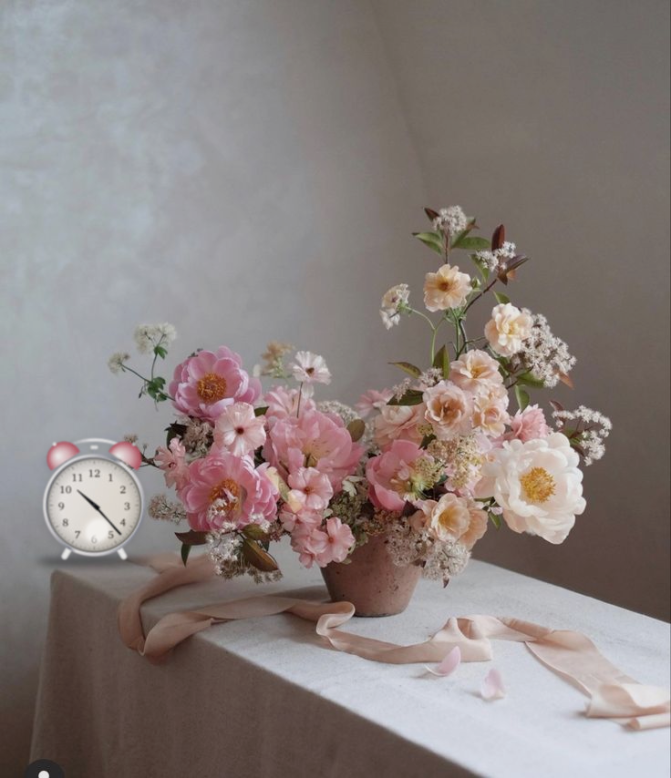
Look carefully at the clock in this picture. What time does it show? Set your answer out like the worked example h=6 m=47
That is h=10 m=23
